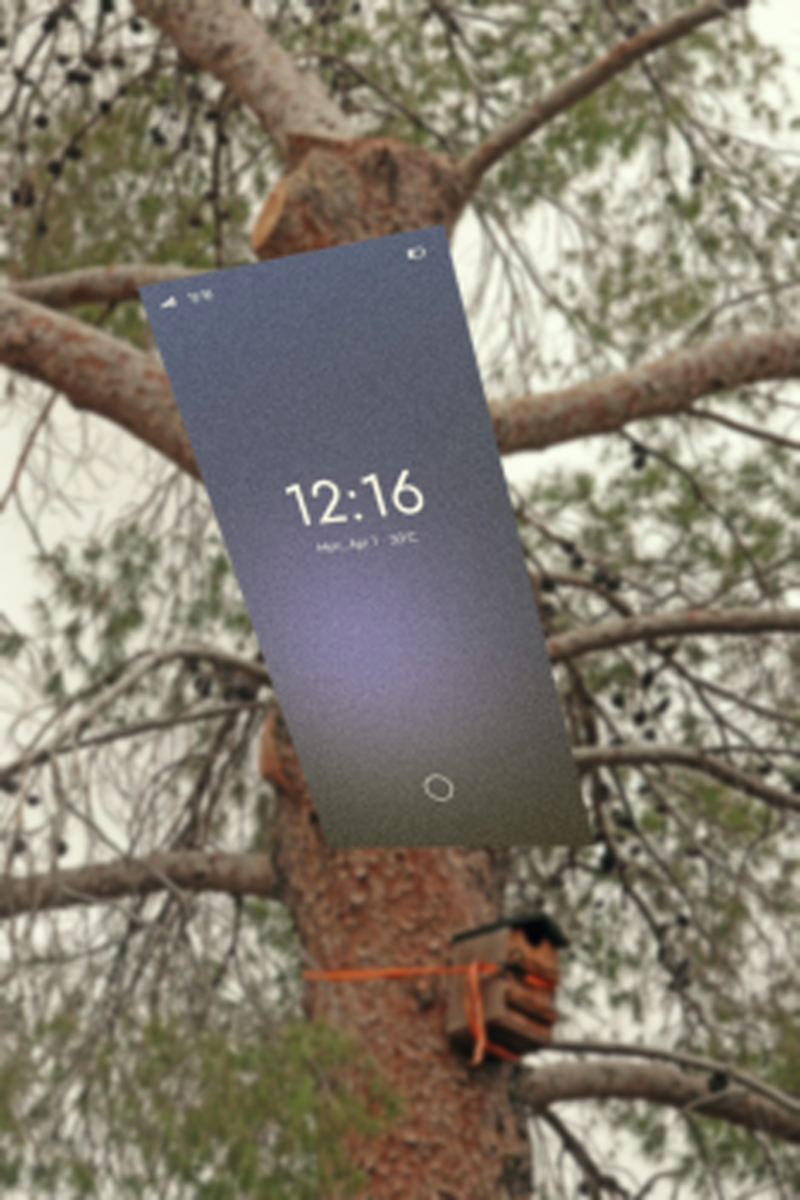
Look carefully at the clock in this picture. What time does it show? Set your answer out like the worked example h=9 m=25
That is h=12 m=16
